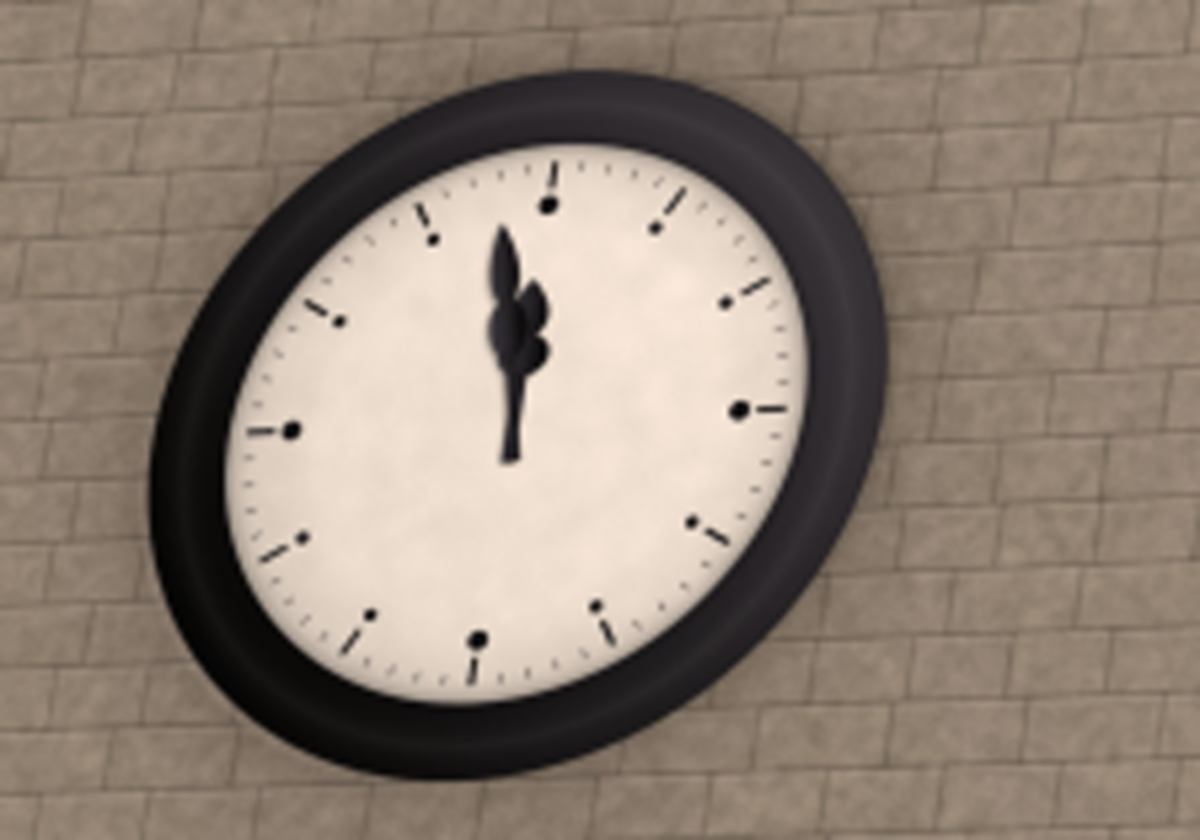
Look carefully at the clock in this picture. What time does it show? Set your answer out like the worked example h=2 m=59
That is h=11 m=58
